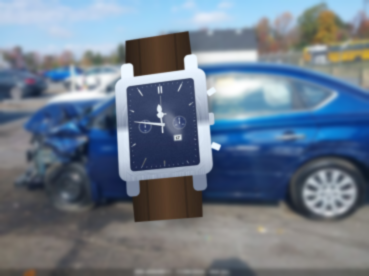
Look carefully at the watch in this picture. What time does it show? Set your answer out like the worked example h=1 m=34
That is h=11 m=47
